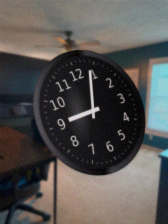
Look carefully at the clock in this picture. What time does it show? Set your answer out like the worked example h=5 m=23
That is h=9 m=4
